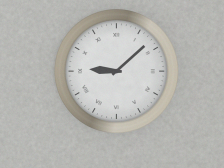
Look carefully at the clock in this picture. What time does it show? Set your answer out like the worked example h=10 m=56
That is h=9 m=8
